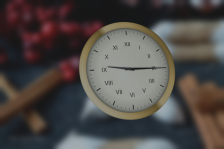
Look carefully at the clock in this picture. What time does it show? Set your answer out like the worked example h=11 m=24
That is h=9 m=15
